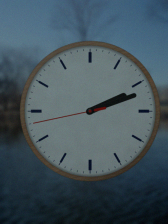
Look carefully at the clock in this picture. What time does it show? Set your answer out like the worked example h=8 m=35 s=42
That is h=2 m=11 s=43
